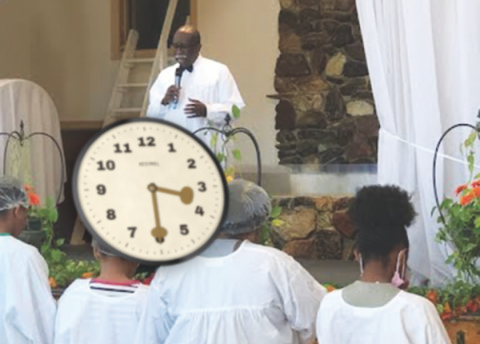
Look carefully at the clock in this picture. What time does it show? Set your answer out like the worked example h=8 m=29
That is h=3 m=30
